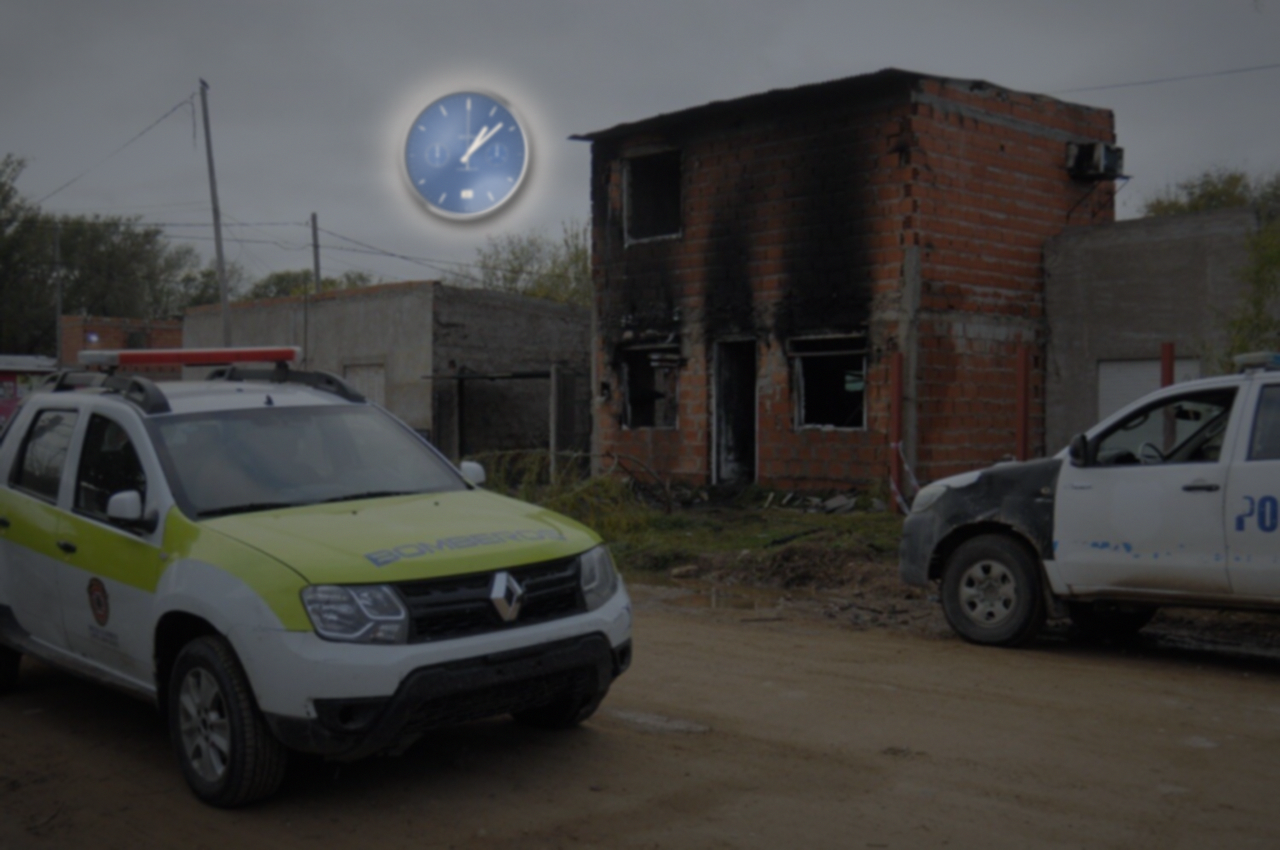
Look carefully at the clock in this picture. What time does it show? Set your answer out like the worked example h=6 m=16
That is h=1 m=8
